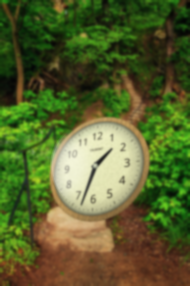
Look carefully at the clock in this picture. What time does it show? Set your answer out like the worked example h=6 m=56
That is h=1 m=33
